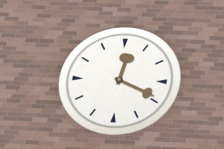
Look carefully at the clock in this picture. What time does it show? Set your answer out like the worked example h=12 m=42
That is h=12 m=19
